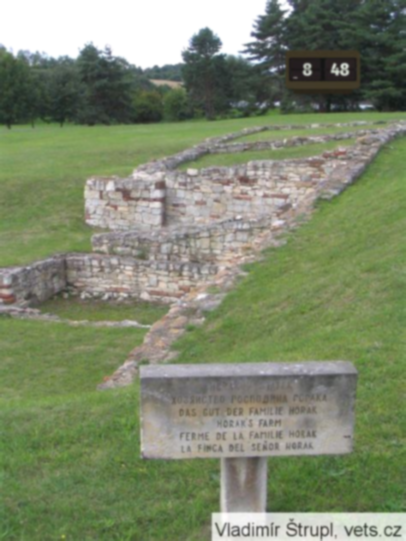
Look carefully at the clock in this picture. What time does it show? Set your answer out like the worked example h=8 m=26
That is h=8 m=48
